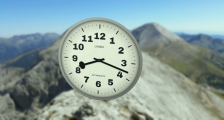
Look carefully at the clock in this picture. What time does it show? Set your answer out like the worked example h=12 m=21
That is h=8 m=18
